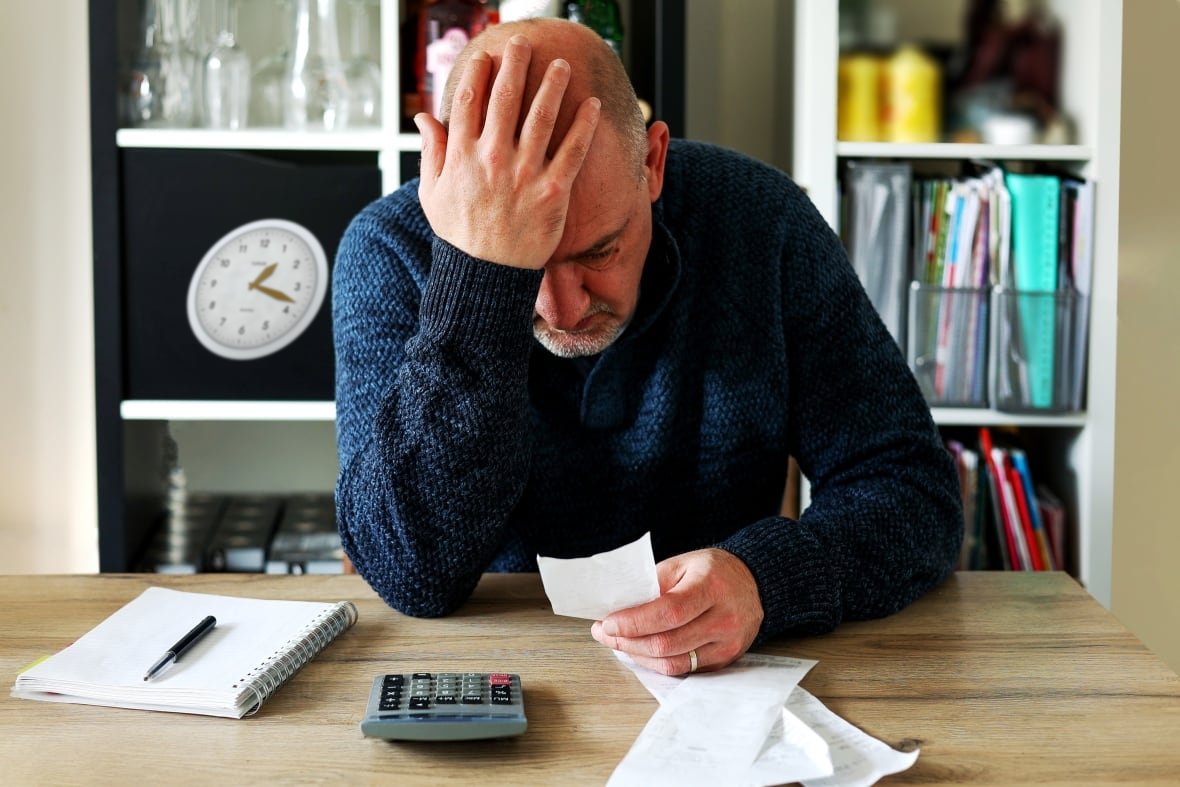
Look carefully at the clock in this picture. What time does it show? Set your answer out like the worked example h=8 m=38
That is h=1 m=18
